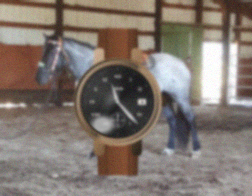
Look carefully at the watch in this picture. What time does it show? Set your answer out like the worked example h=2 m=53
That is h=11 m=23
